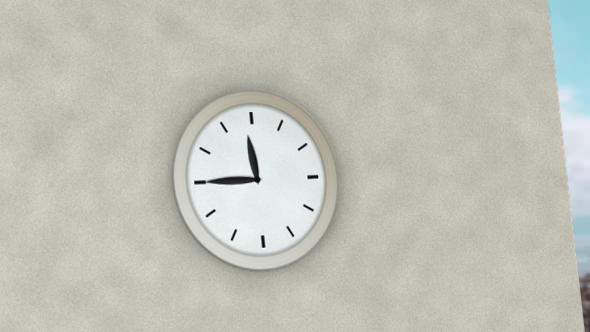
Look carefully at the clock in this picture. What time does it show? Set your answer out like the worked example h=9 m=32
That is h=11 m=45
